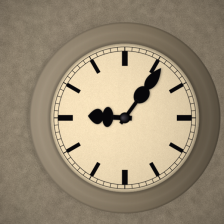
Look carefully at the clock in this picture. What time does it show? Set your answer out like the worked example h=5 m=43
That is h=9 m=6
